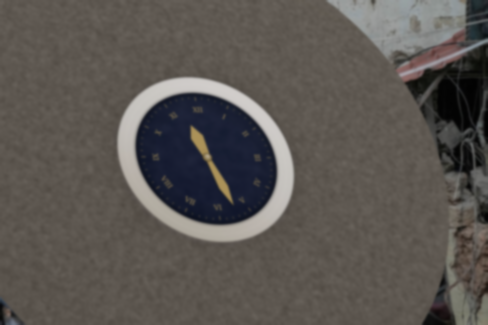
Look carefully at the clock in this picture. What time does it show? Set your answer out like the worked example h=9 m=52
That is h=11 m=27
